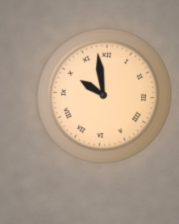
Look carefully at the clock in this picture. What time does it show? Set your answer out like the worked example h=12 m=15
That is h=9 m=58
